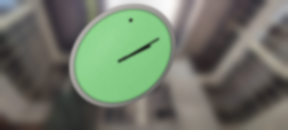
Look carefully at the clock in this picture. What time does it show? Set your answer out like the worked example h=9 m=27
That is h=2 m=10
